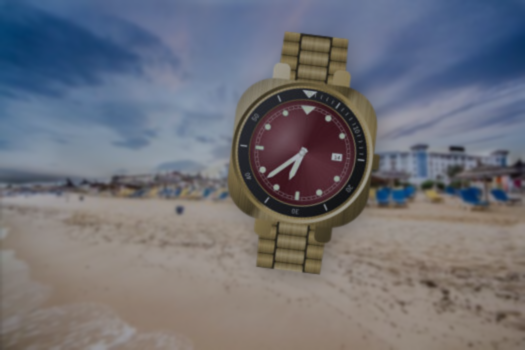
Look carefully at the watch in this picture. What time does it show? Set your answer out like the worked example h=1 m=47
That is h=6 m=38
